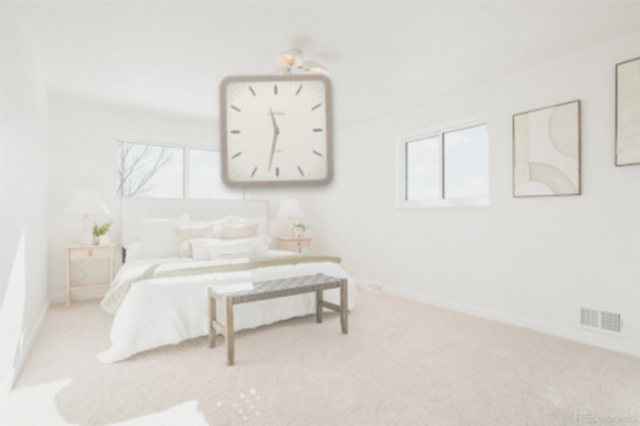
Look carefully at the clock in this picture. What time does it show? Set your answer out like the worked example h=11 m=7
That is h=11 m=32
